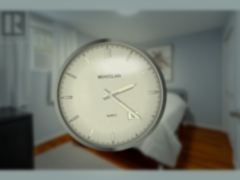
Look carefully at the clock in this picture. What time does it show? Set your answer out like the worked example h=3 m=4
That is h=2 m=22
